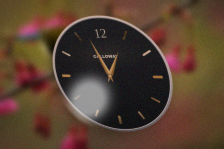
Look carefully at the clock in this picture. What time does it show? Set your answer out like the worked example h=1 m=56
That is h=12 m=57
